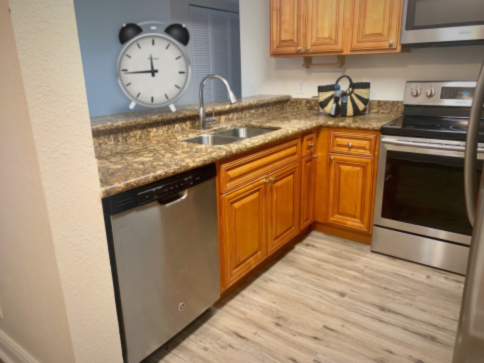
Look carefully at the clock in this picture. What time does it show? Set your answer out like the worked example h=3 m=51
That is h=11 m=44
